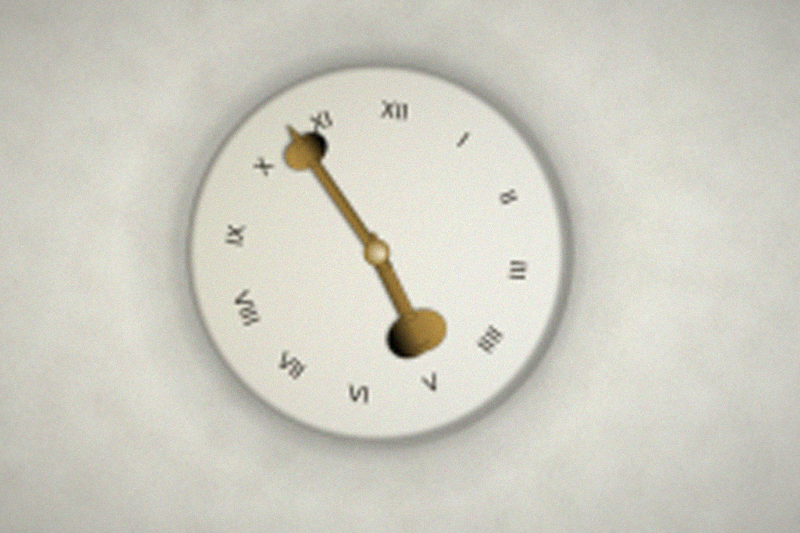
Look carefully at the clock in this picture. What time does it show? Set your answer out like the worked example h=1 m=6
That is h=4 m=53
